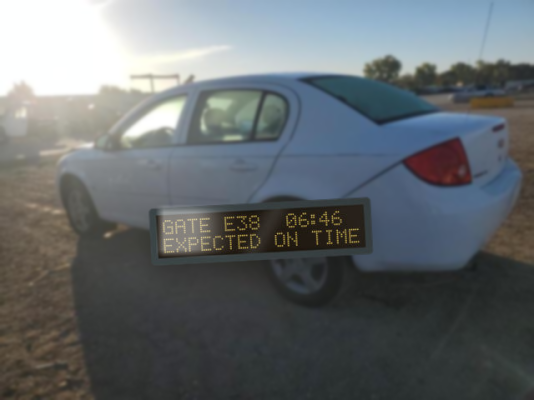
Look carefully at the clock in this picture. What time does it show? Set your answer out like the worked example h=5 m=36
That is h=6 m=46
